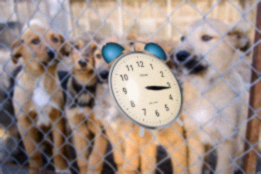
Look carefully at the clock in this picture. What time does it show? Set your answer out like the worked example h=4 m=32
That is h=3 m=16
